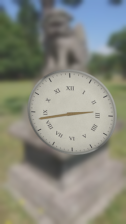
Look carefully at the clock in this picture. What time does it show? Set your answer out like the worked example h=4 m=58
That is h=2 m=43
